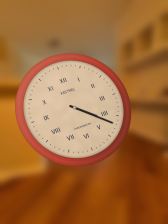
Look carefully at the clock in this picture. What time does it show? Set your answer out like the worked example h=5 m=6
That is h=4 m=22
